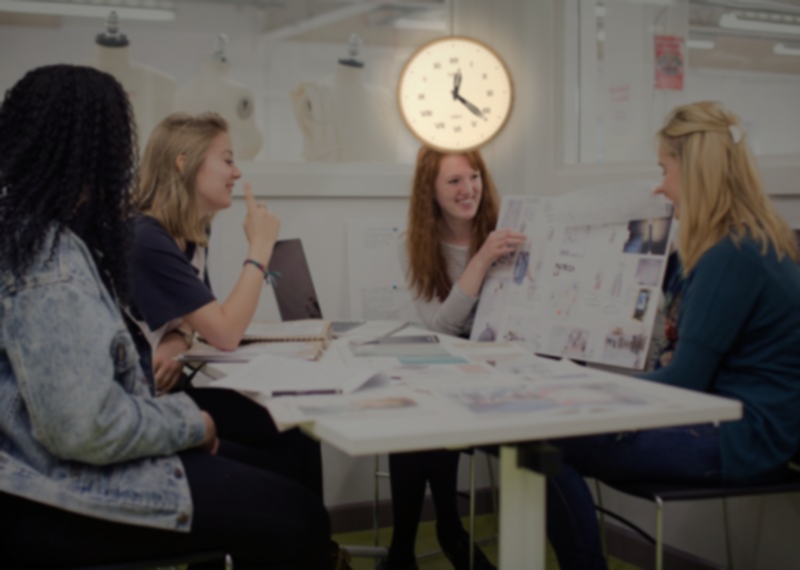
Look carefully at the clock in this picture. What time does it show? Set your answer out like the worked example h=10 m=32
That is h=12 m=22
